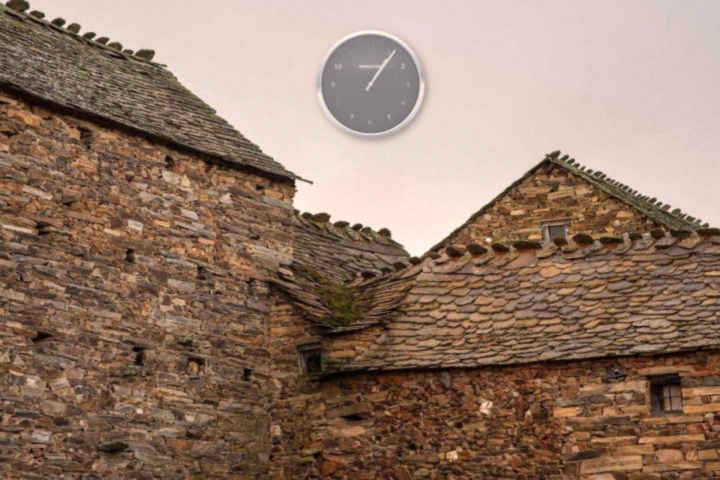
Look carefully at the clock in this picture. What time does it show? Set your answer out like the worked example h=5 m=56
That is h=1 m=6
